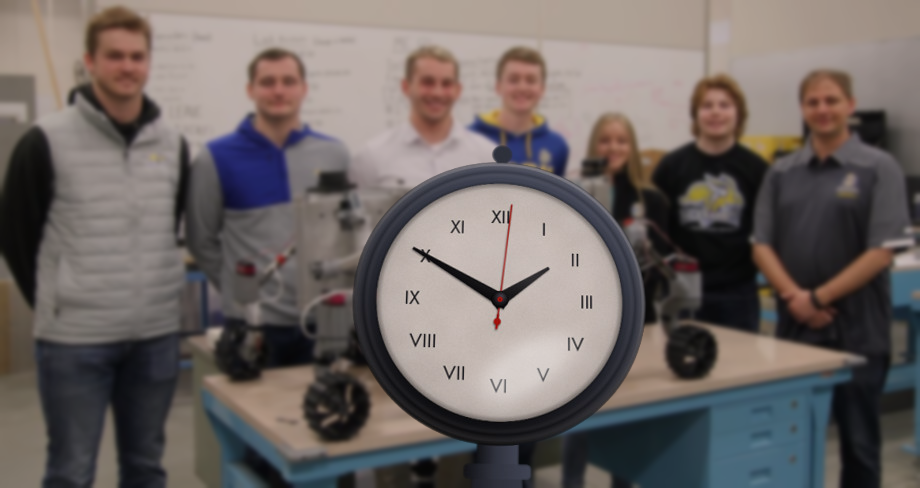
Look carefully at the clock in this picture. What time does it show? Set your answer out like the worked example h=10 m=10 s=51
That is h=1 m=50 s=1
